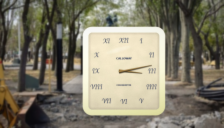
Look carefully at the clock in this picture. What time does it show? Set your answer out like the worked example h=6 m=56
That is h=3 m=13
